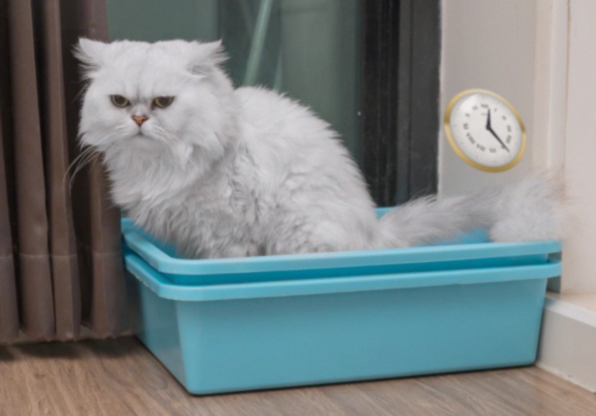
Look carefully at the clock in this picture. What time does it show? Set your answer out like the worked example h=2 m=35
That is h=12 m=24
